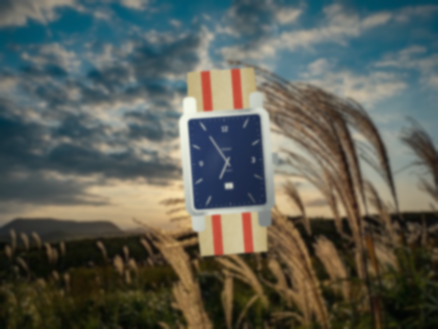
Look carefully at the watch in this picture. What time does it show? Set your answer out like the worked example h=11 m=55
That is h=6 m=55
